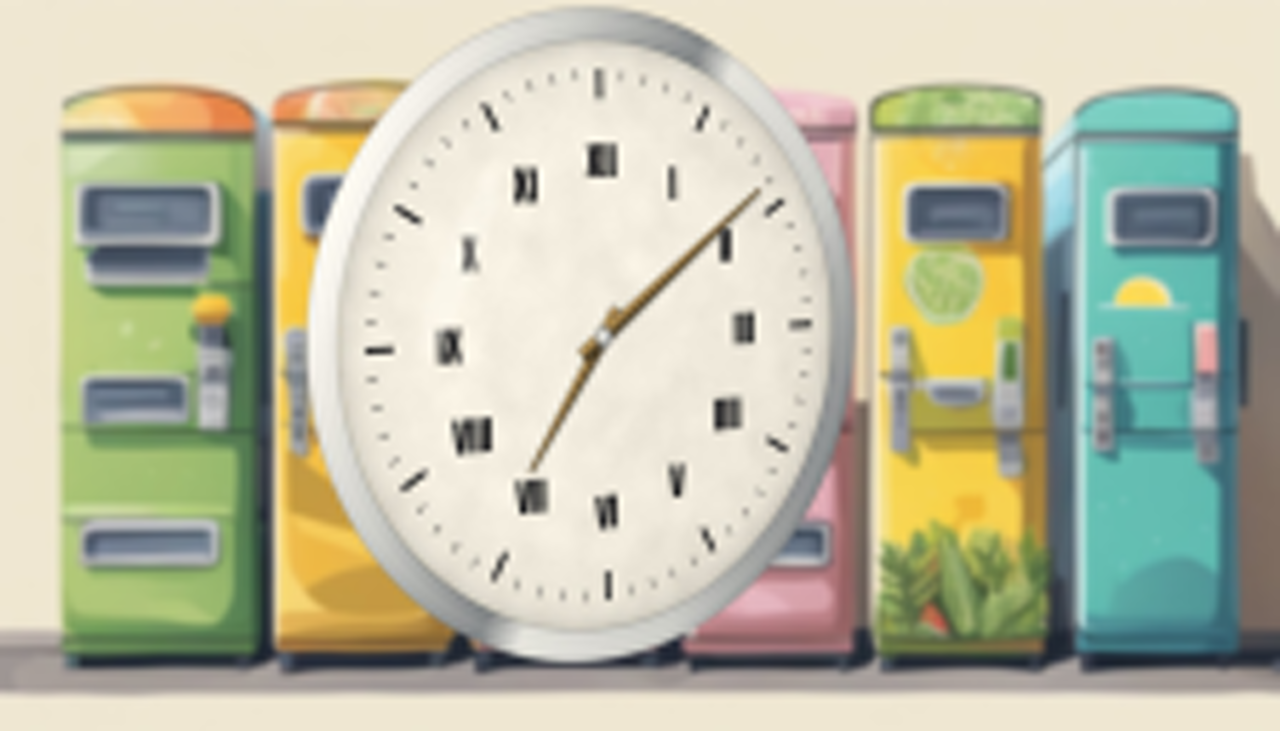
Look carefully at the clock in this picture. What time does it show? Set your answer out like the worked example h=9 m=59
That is h=7 m=9
